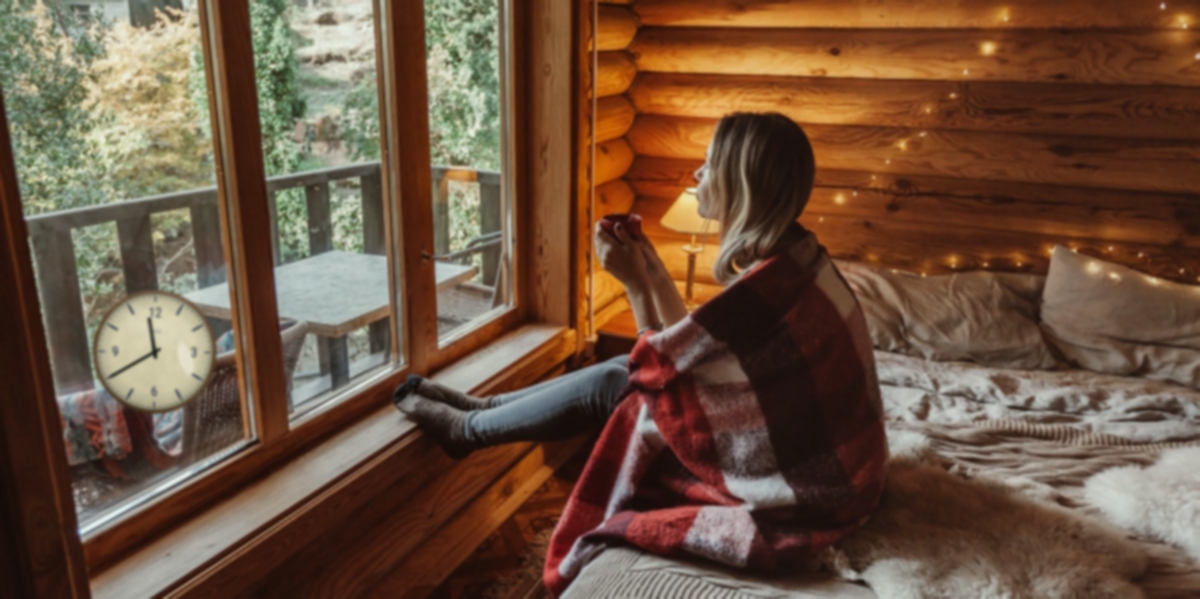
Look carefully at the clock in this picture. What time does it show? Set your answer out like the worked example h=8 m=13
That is h=11 m=40
